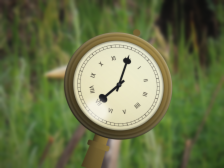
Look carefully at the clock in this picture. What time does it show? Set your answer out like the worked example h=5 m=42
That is h=7 m=0
